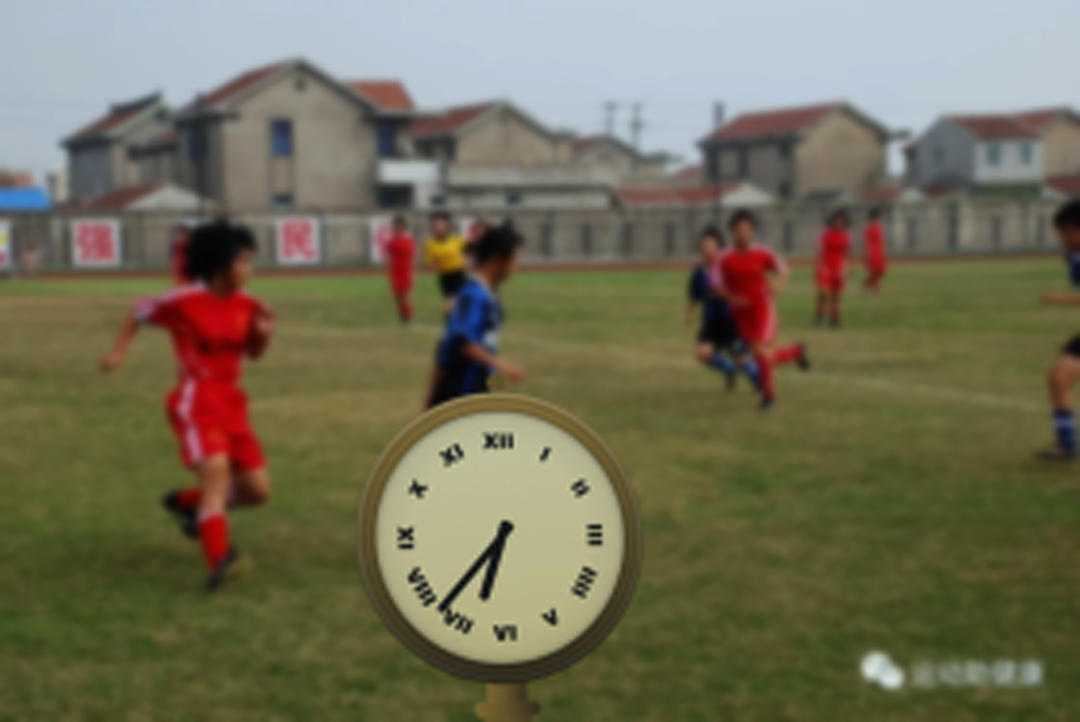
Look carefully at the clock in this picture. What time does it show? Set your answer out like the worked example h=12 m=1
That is h=6 m=37
